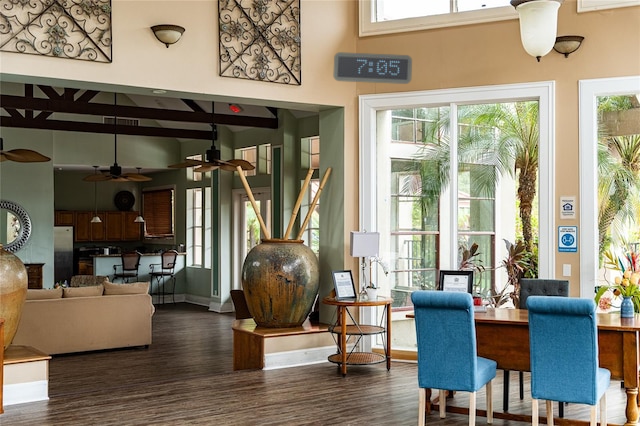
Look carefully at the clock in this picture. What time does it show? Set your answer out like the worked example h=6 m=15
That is h=7 m=5
